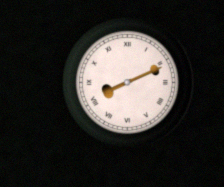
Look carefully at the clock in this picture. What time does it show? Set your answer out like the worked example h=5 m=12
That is h=8 m=11
